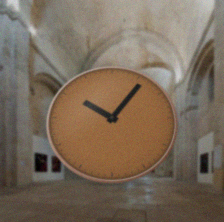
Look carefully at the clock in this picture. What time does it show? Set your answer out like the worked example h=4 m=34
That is h=10 m=6
